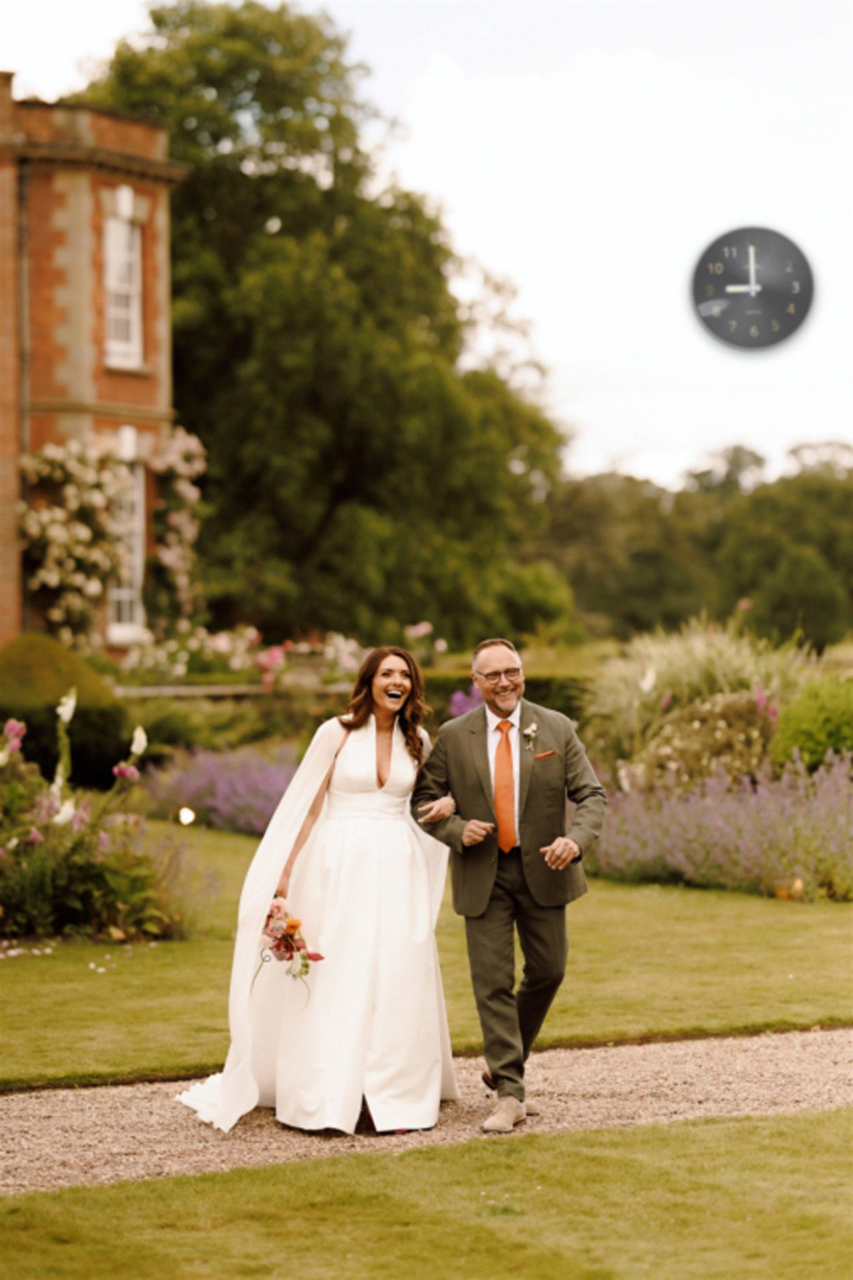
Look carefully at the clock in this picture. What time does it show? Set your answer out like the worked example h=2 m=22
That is h=9 m=0
